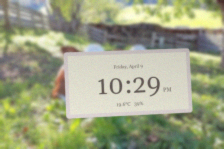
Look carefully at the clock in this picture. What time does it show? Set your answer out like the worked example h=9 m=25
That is h=10 m=29
